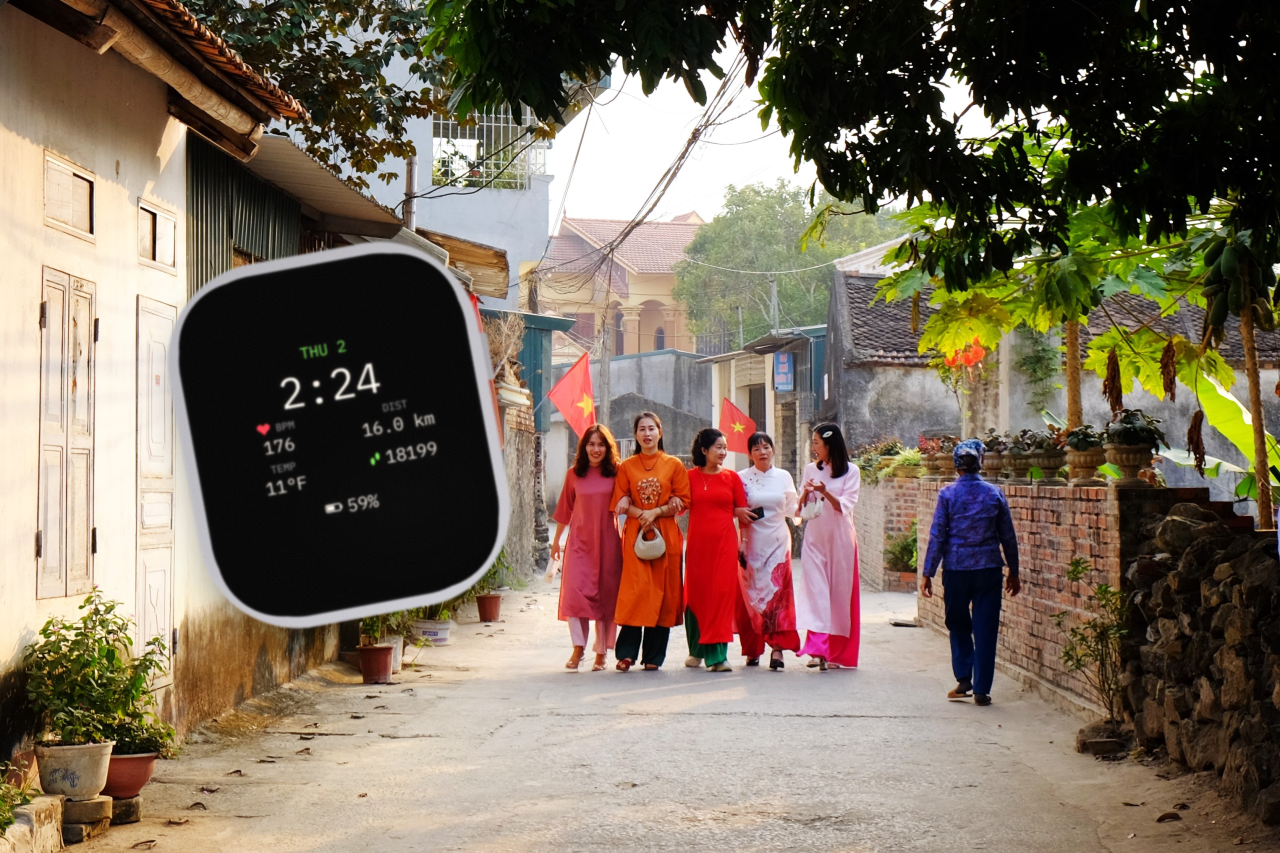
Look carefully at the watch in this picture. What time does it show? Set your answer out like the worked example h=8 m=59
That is h=2 m=24
